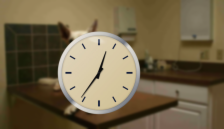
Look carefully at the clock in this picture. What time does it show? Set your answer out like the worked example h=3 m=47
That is h=12 m=36
